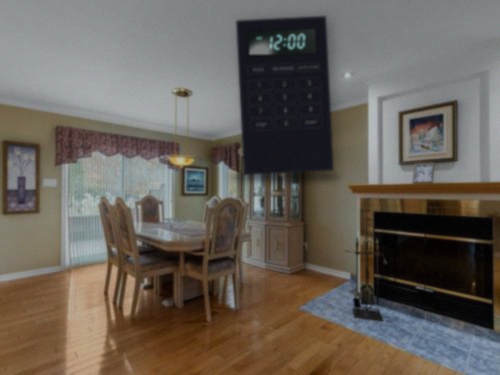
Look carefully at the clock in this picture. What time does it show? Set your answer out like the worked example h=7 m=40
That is h=12 m=0
